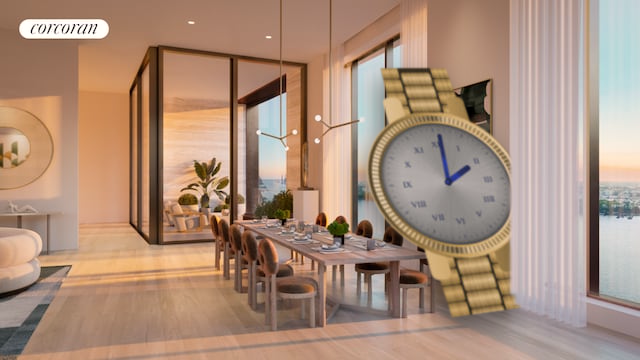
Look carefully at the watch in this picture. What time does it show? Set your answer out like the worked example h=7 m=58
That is h=2 m=1
